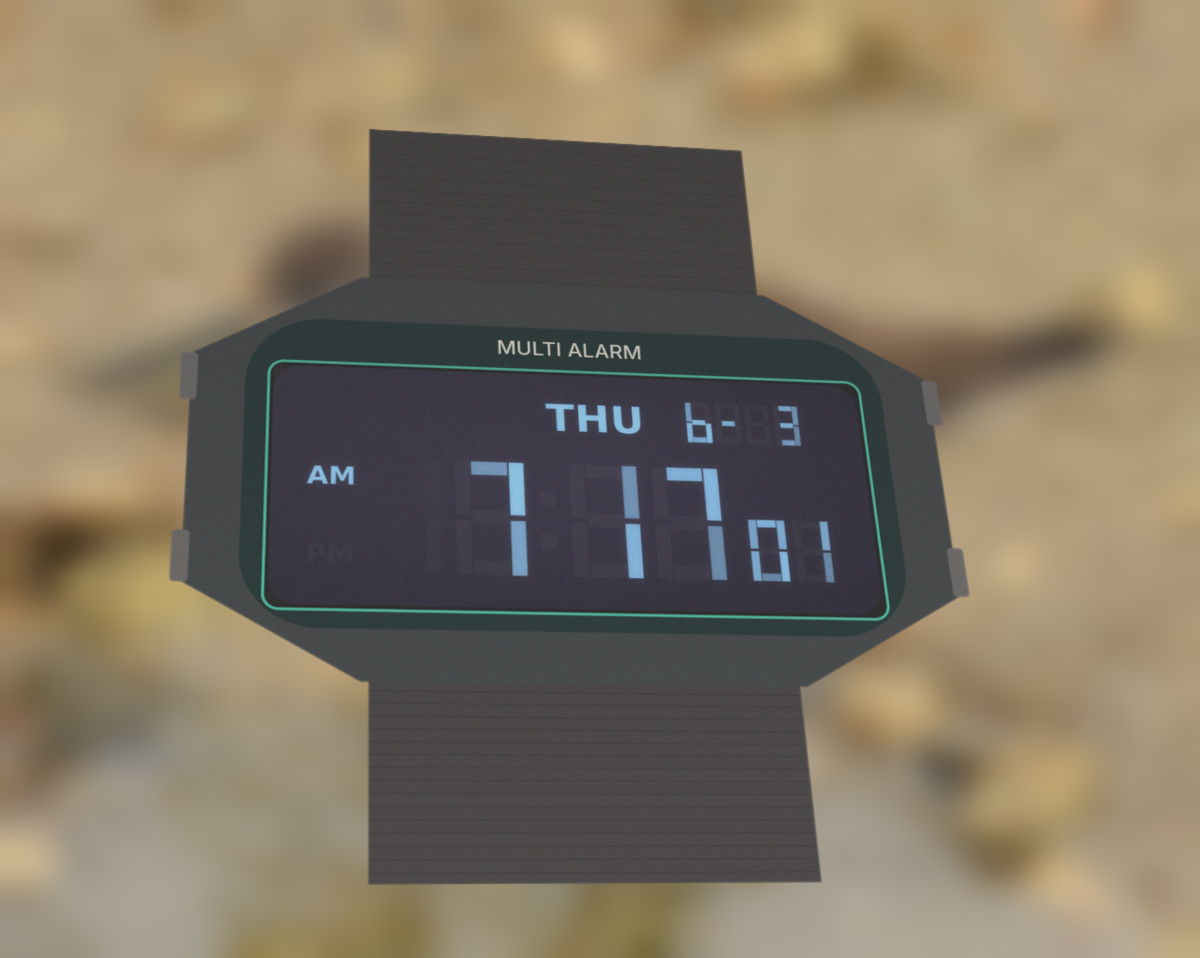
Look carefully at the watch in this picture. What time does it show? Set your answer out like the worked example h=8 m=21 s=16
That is h=7 m=17 s=1
